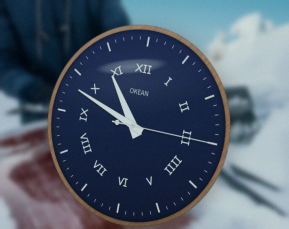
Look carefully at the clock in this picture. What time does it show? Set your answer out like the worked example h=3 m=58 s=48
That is h=10 m=48 s=15
